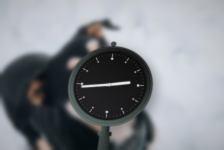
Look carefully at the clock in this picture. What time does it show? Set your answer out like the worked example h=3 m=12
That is h=2 m=44
